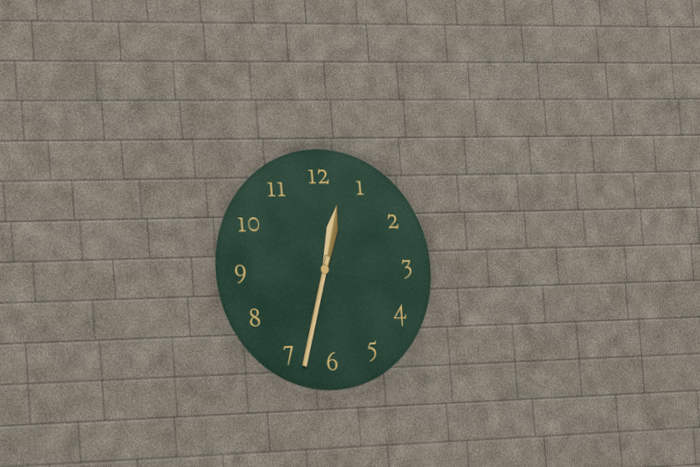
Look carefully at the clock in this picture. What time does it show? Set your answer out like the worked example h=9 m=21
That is h=12 m=33
